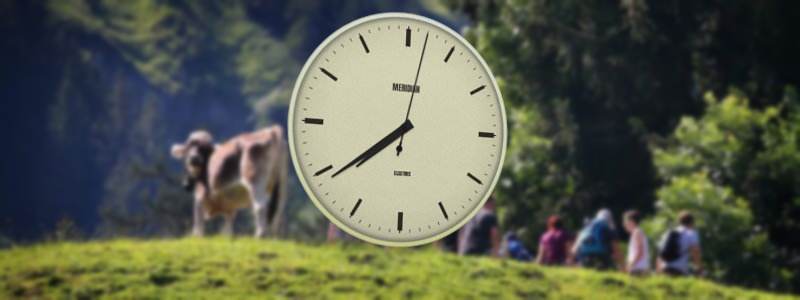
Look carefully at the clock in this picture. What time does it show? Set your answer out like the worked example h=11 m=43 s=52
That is h=7 m=39 s=2
